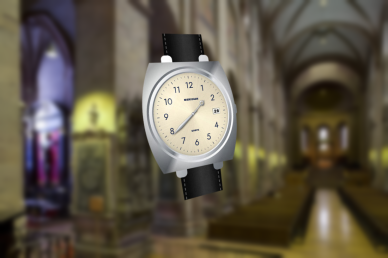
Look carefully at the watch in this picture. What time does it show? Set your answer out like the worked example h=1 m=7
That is h=1 m=39
